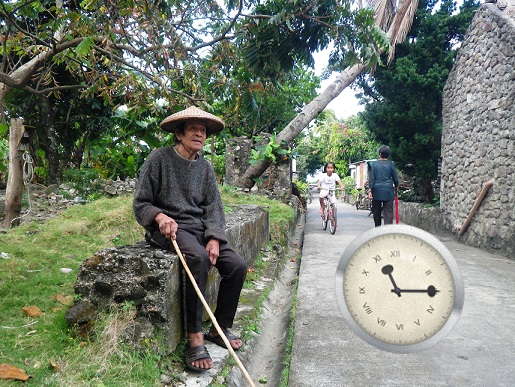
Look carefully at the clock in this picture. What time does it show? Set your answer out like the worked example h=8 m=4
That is h=11 m=15
